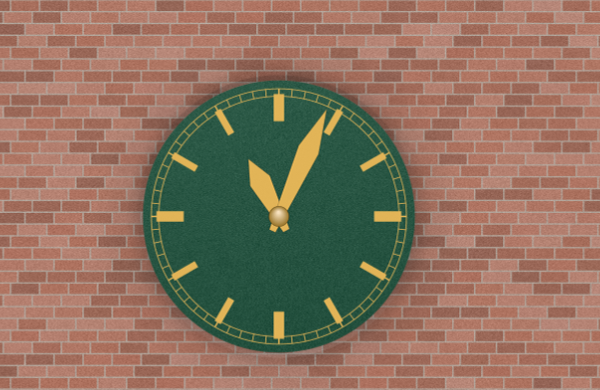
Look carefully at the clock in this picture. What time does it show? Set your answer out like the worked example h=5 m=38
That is h=11 m=4
